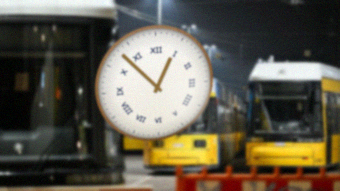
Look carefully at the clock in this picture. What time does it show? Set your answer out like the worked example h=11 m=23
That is h=12 m=53
